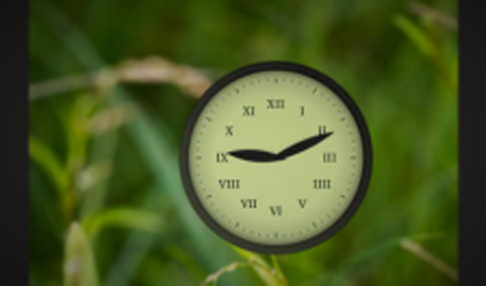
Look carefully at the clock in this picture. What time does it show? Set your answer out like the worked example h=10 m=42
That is h=9 m=11
